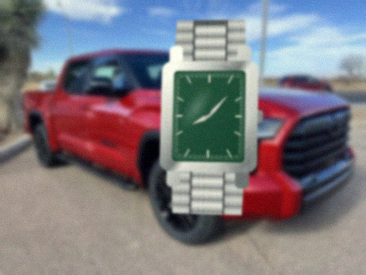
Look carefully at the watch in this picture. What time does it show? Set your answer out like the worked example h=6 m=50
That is h=8 m=7
